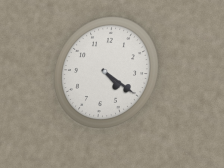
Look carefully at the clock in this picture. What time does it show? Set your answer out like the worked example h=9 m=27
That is h=4 m=20
